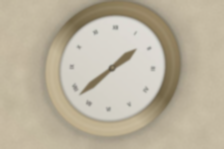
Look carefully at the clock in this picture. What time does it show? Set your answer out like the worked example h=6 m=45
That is h=1 m=38
